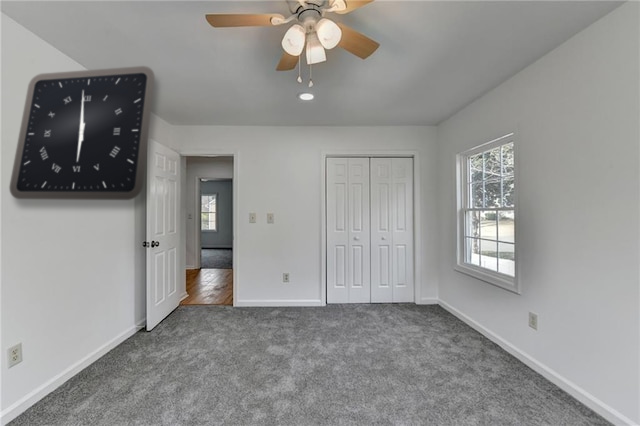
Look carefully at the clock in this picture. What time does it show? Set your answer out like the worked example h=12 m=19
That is h=5 m=59
